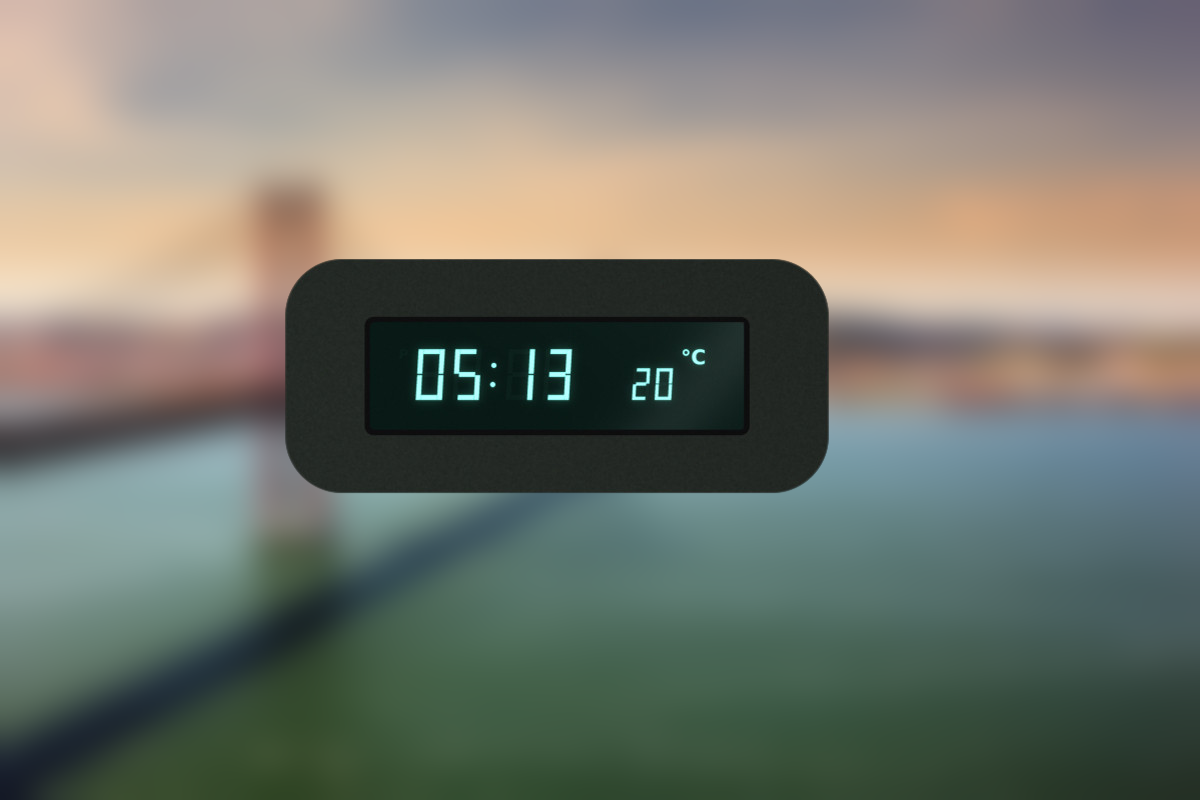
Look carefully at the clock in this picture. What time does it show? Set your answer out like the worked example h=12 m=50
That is h=5 m=13
